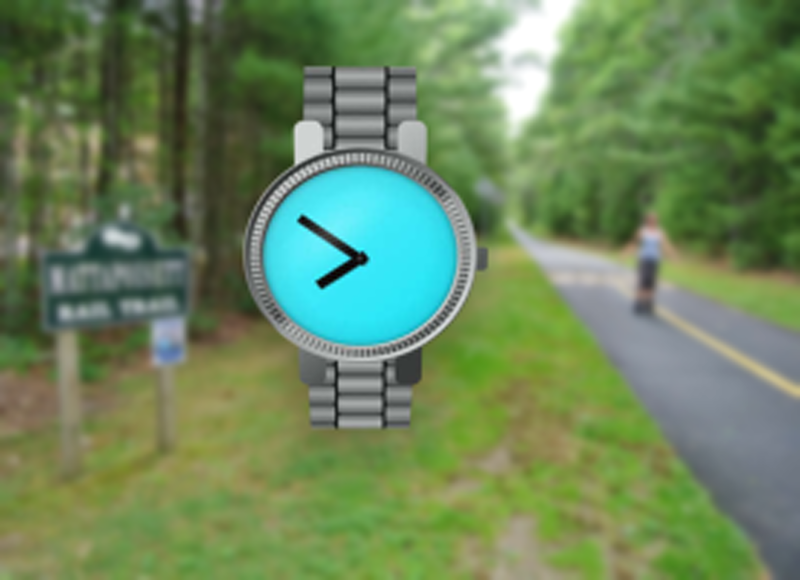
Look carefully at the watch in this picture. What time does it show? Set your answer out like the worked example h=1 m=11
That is h=7 m=51
